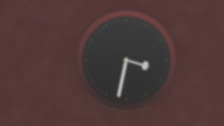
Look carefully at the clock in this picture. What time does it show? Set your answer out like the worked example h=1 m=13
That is h=3 m=32
